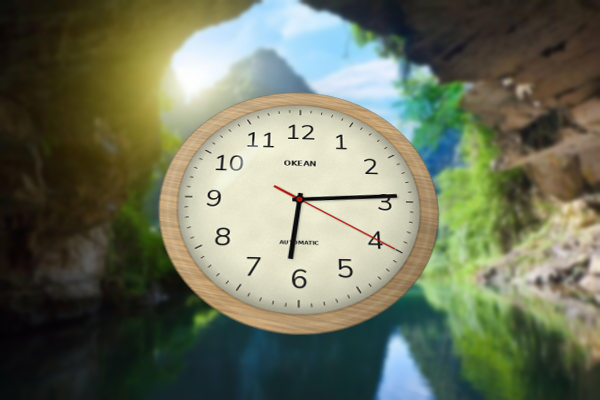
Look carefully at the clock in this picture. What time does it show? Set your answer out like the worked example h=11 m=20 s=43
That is h=6 m=14 s=20
